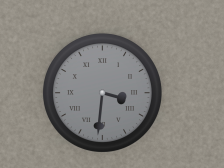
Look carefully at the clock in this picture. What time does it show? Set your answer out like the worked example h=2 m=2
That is h=3 m=31
